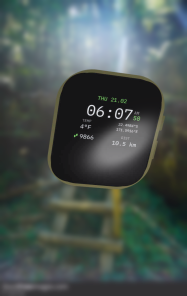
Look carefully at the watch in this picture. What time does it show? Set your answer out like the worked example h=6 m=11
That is h=6 m=7
